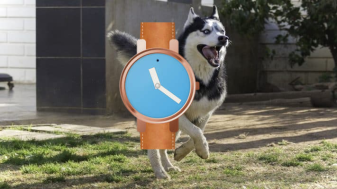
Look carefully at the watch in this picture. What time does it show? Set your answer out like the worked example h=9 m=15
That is h=11 m=21
